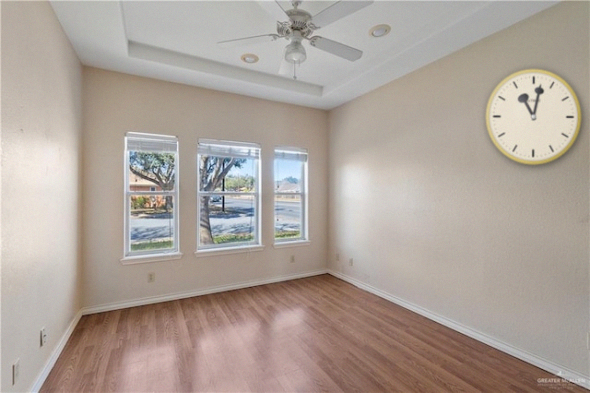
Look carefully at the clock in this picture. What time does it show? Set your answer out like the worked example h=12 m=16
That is h=11 m=2
